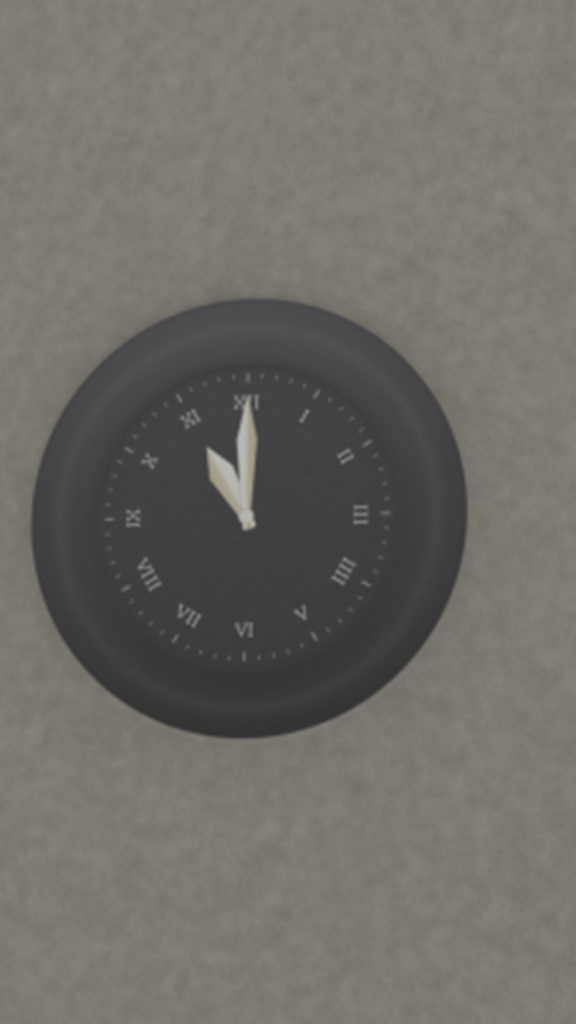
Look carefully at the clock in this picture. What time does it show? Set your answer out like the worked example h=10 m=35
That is h=11 m=0
